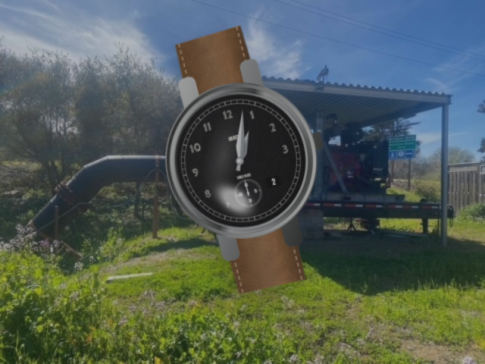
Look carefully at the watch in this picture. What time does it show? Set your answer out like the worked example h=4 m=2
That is h=1 m=3
